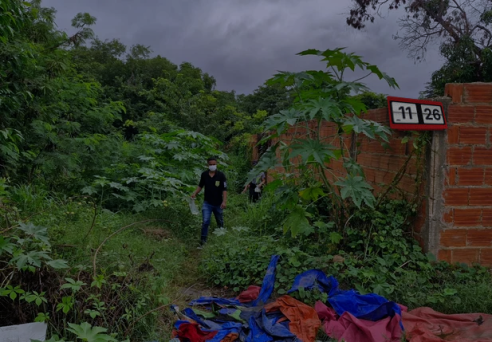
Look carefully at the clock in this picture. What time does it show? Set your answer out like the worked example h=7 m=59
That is h=11 m=26
